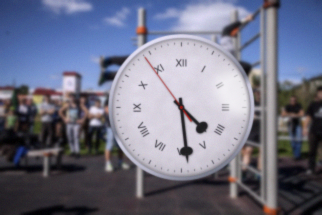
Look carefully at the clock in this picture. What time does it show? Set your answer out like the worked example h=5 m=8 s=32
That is h=4 m=28 s=54
